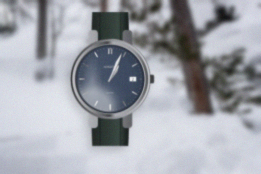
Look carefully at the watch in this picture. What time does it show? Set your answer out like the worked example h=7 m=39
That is h=1 m=4
